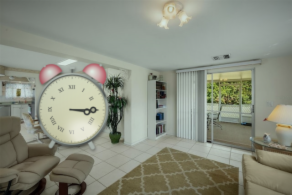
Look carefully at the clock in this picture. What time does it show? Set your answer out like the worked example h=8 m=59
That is h=3 m=15
